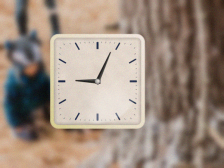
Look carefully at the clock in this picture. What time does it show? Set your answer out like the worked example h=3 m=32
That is h=9 m=4
